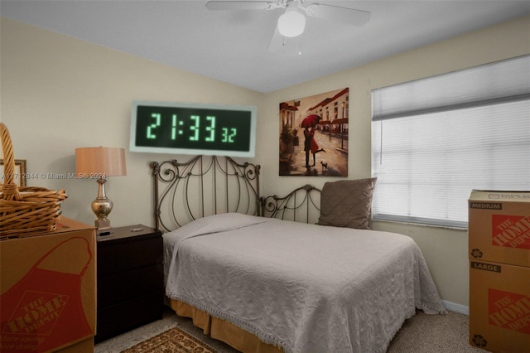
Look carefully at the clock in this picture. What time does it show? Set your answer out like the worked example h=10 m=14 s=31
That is h=21 m=33 s=32
